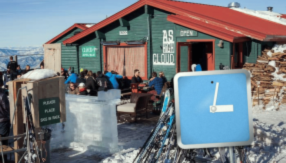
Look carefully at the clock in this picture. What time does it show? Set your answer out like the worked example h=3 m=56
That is h=3 m=2
